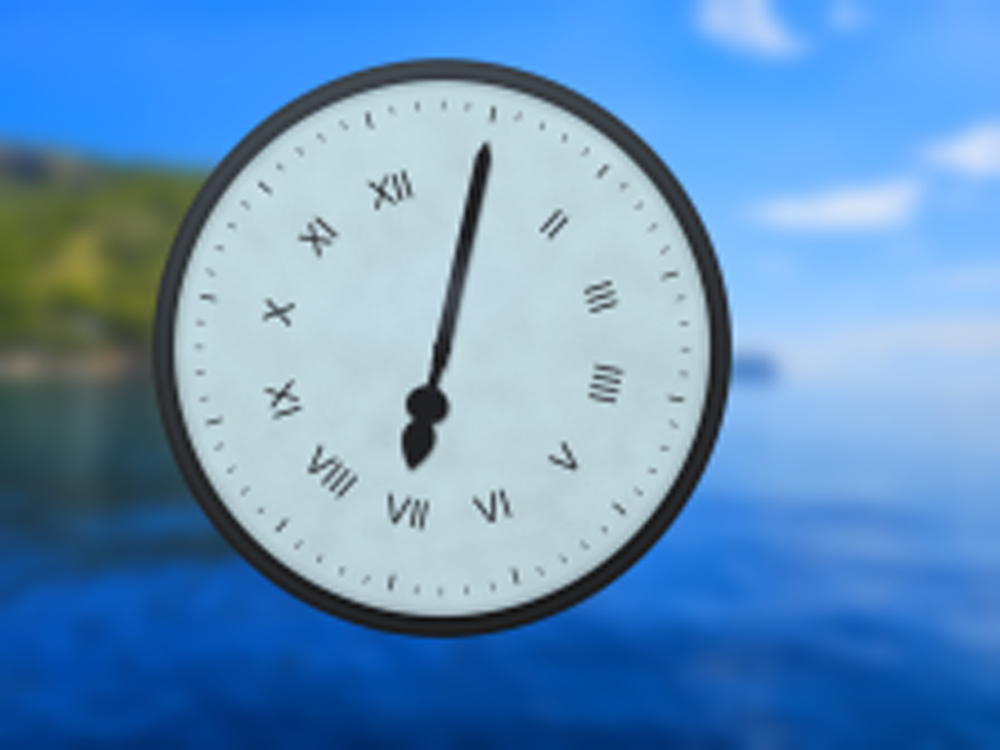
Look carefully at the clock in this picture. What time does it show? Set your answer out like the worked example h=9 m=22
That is h=7 m=5
